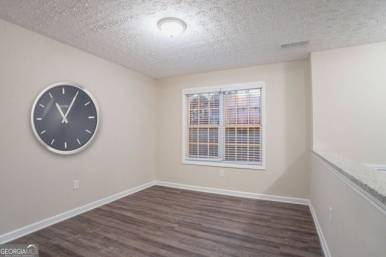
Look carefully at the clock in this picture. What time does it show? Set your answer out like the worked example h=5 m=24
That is h=11 m=5
